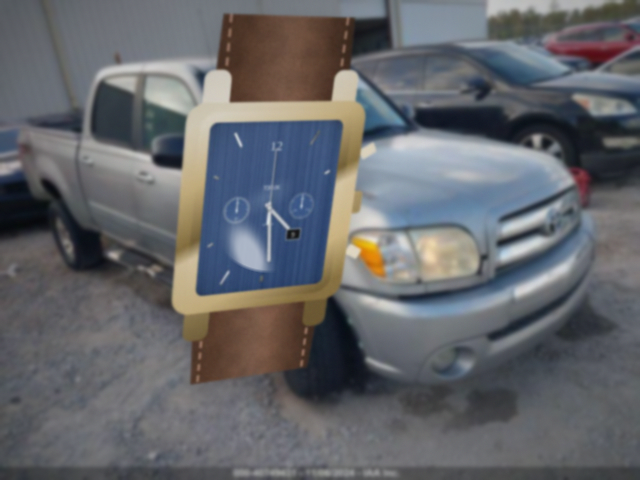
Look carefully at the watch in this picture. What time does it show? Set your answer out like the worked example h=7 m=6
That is h=4 m=29
